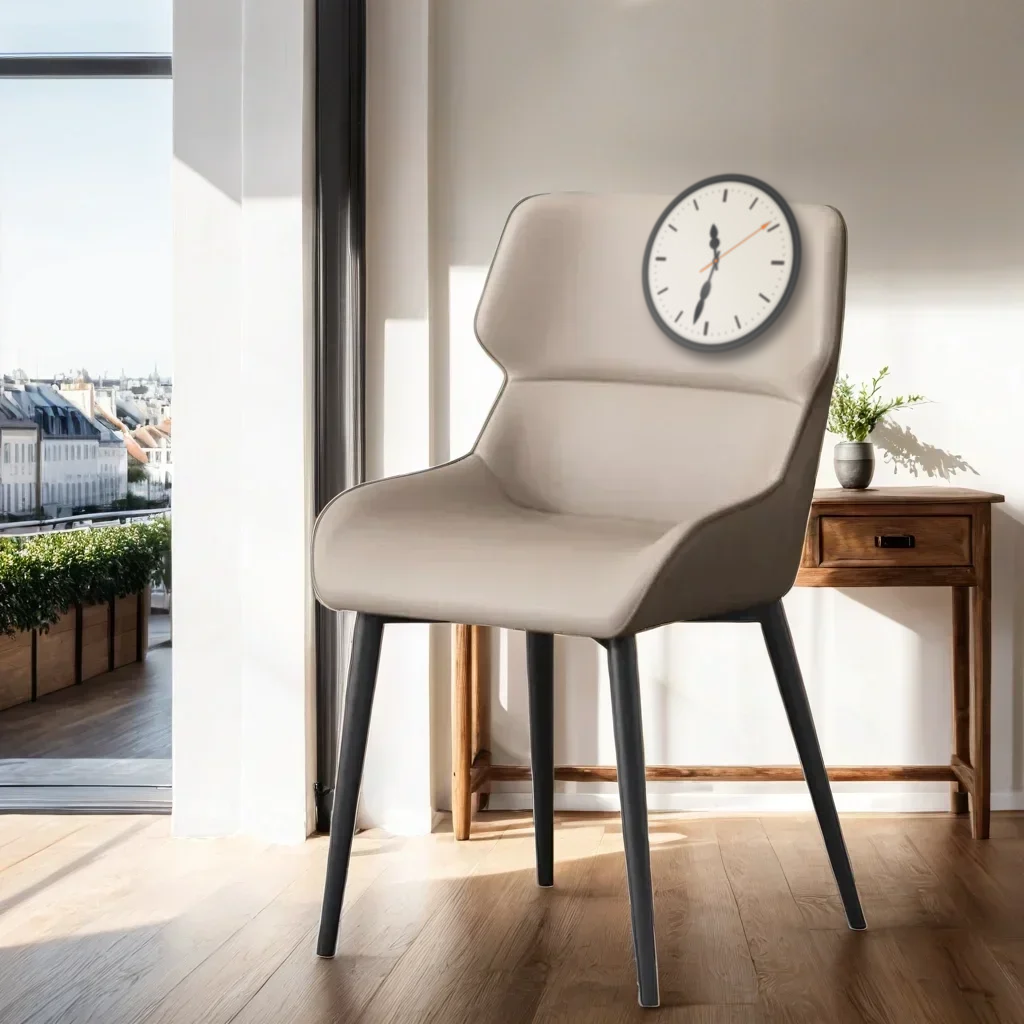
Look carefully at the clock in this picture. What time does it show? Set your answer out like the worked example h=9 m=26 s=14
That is h=11 m=32 s=9
